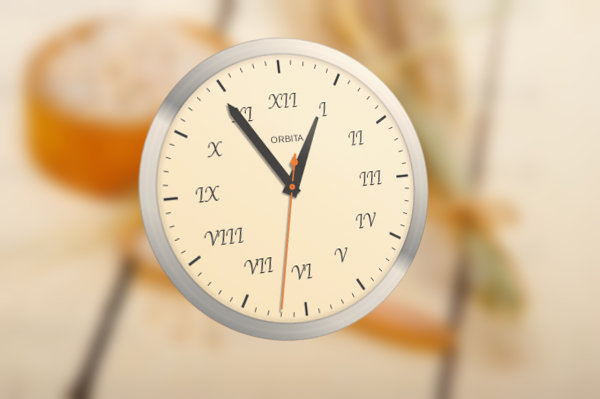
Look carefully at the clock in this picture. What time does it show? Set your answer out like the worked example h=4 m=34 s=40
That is h=12 m=54 s=32
